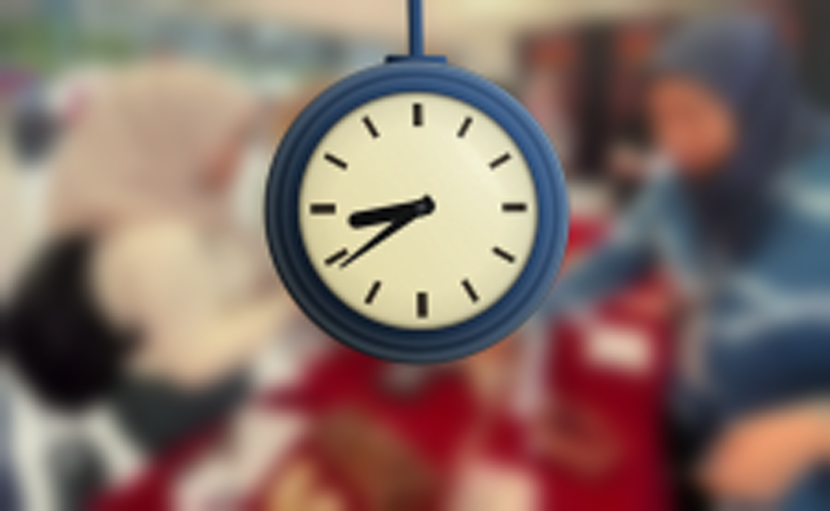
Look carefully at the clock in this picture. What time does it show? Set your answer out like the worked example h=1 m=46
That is h=8 m=39
